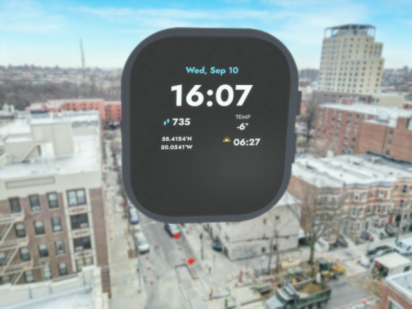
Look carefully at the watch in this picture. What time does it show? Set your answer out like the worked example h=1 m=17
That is h=16 m=7
